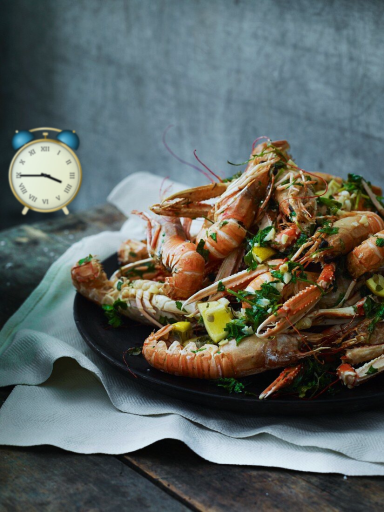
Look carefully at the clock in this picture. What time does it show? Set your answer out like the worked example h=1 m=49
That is h=3 m=45
